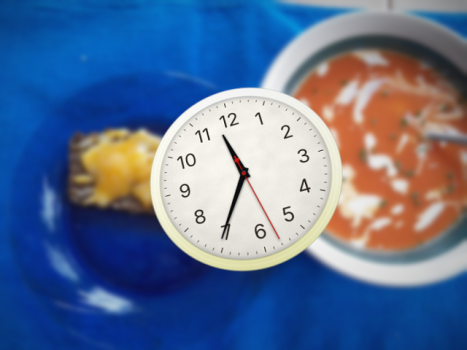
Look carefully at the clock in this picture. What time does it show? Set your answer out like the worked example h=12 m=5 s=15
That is h=11 m=35 s=28
